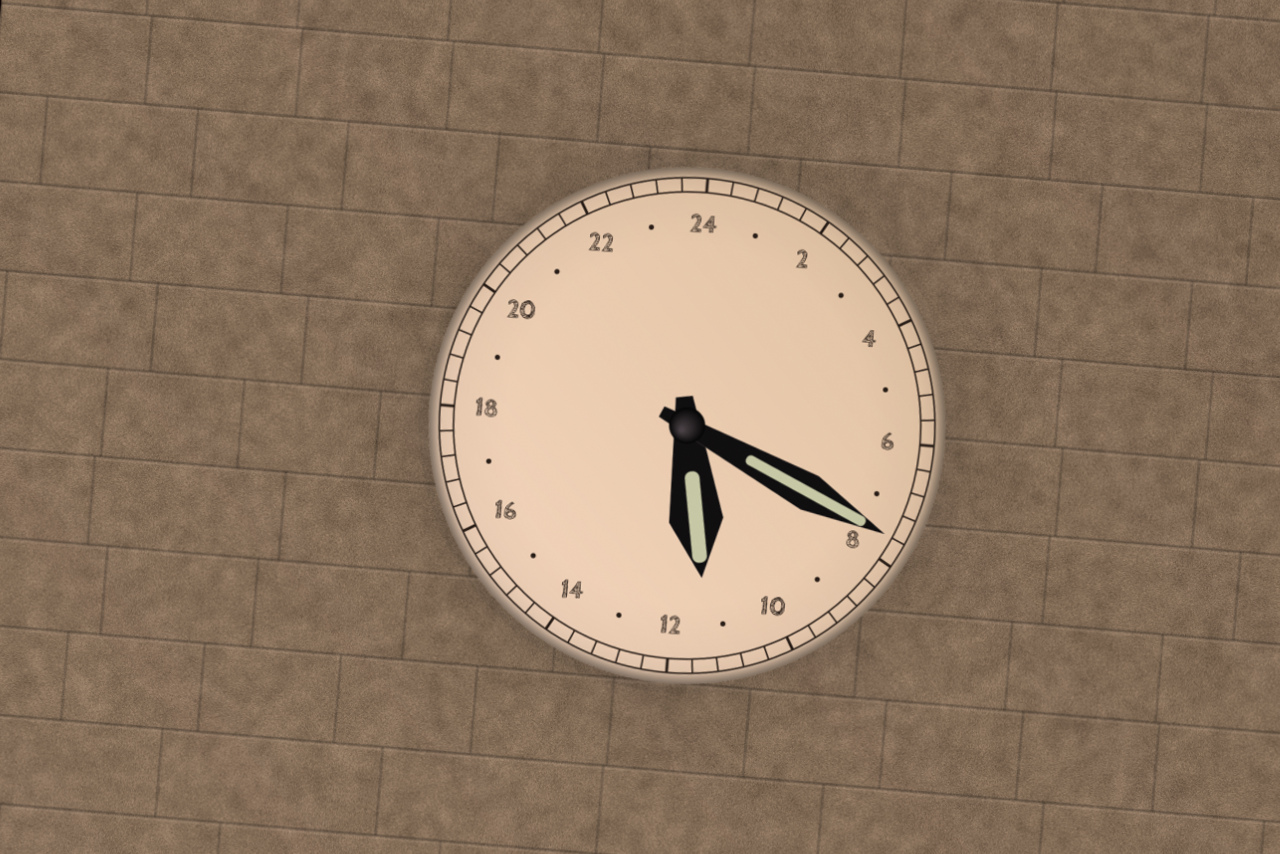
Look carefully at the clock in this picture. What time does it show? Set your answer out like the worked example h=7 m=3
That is h=11 m=19
